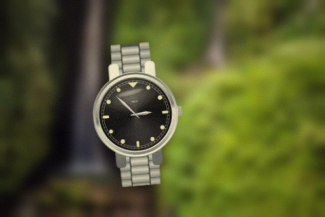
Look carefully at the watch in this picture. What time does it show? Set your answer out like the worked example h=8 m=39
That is h=2 m=53
